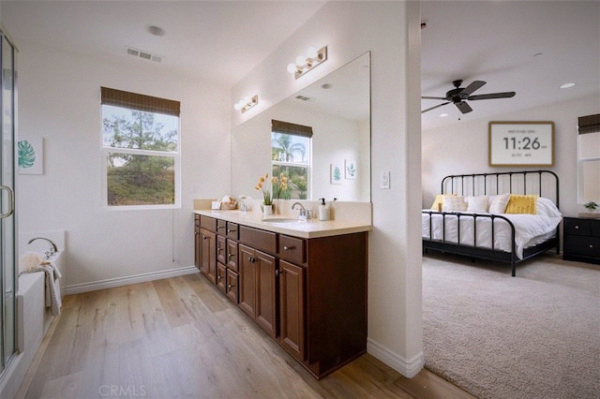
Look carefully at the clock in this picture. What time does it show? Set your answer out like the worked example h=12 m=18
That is h=11 m=26
